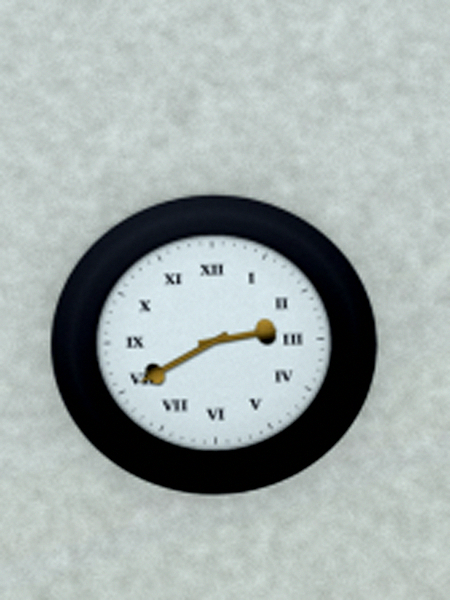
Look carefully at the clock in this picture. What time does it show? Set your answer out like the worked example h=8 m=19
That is h=2 m=40
